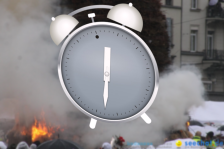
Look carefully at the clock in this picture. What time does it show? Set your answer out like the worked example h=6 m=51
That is h=12 m=33
